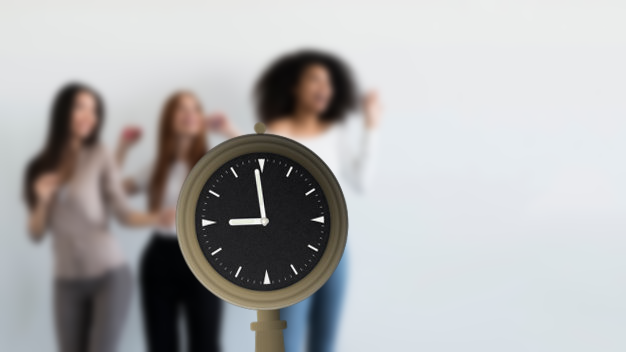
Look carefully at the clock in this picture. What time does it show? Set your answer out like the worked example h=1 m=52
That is h=8 m=59
